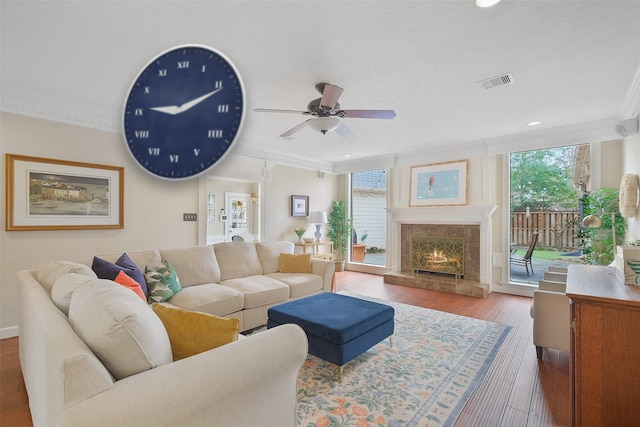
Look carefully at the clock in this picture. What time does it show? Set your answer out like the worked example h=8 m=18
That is h=9 m=11
